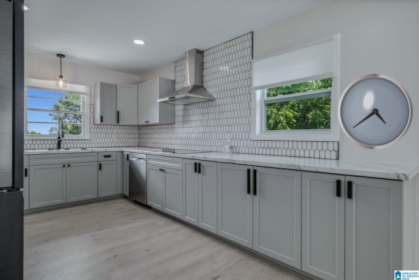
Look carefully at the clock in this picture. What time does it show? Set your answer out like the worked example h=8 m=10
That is h=4 m=39
